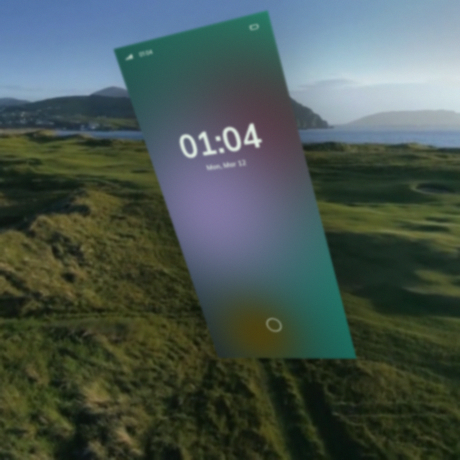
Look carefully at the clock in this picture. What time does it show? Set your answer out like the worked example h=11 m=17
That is h=1 m=4
